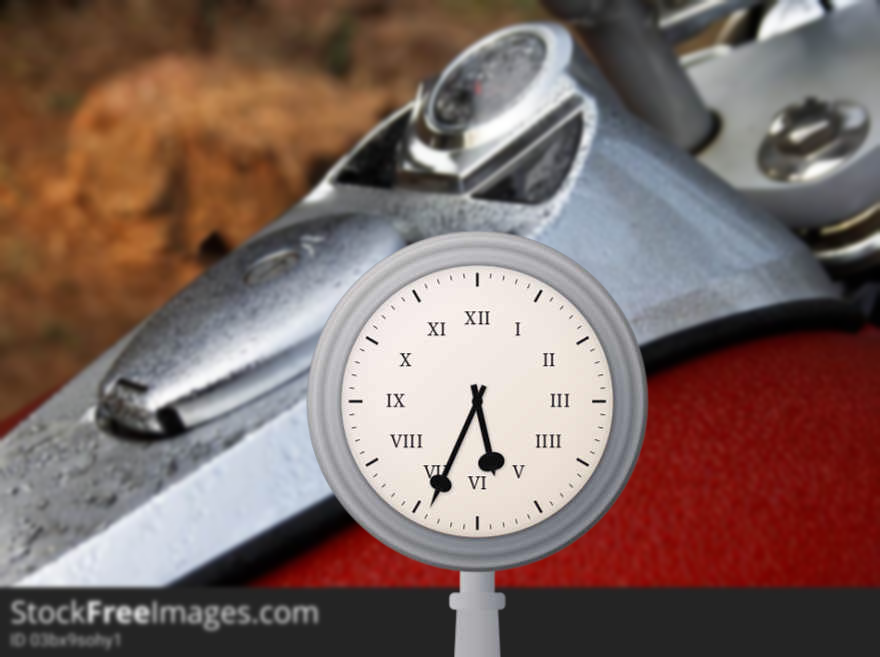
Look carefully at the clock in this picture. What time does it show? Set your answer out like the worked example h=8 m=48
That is h=5 m=34
